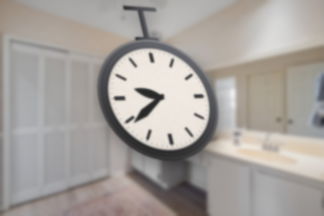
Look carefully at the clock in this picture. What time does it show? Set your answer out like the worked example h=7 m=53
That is h=9 m=39
